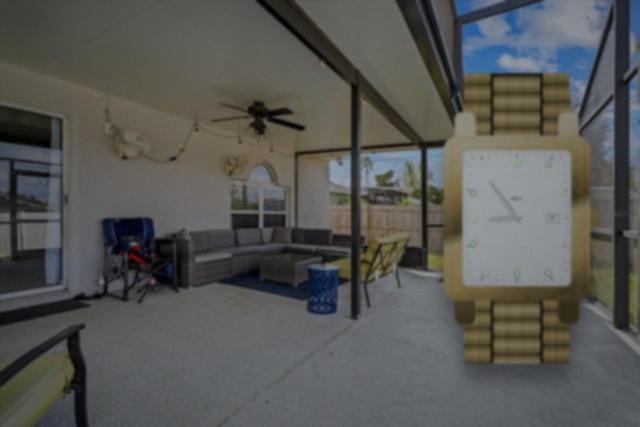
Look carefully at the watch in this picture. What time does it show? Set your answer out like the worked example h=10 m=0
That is h=8 m=54
